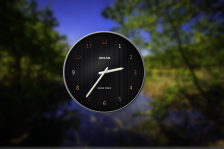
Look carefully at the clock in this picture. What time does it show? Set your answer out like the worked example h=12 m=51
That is h=2 m=36
